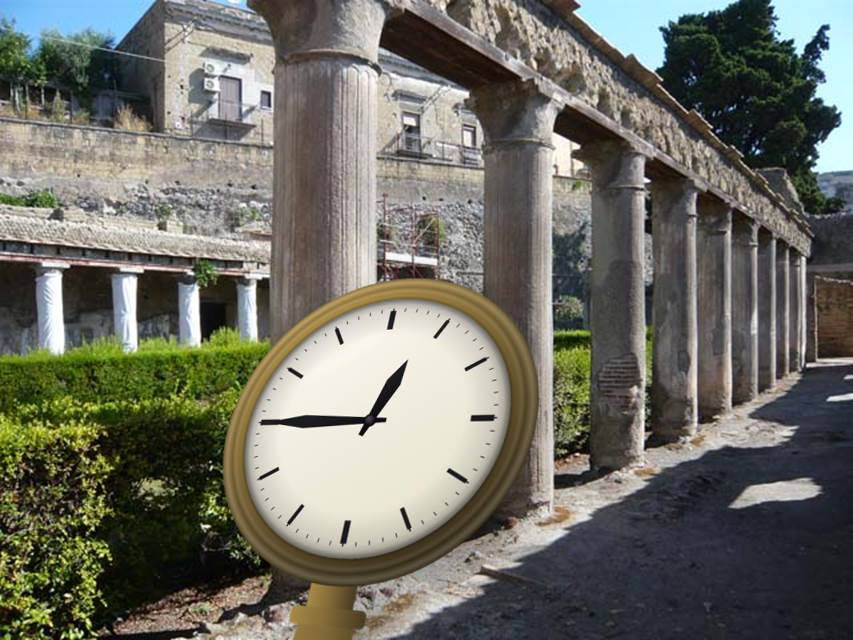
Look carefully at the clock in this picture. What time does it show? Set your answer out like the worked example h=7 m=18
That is h=12 m=45
